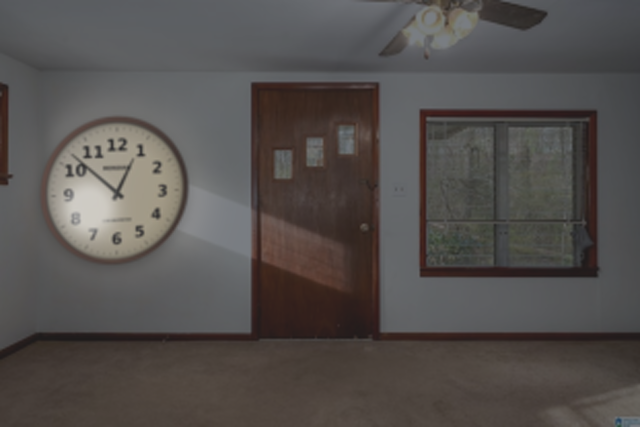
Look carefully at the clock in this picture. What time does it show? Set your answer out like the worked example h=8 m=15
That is h=12 m=52
